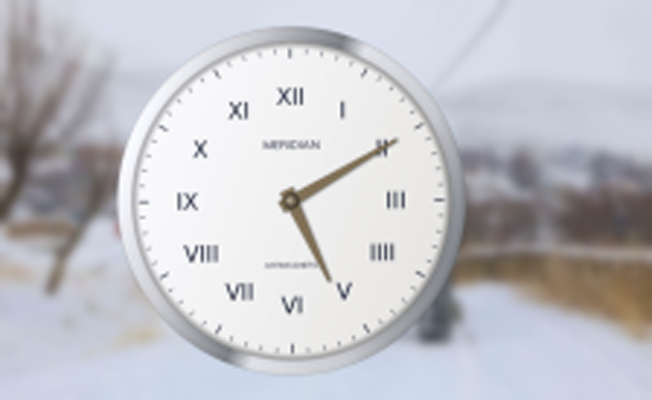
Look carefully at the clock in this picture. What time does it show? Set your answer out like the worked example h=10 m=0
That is h=5 m=10
